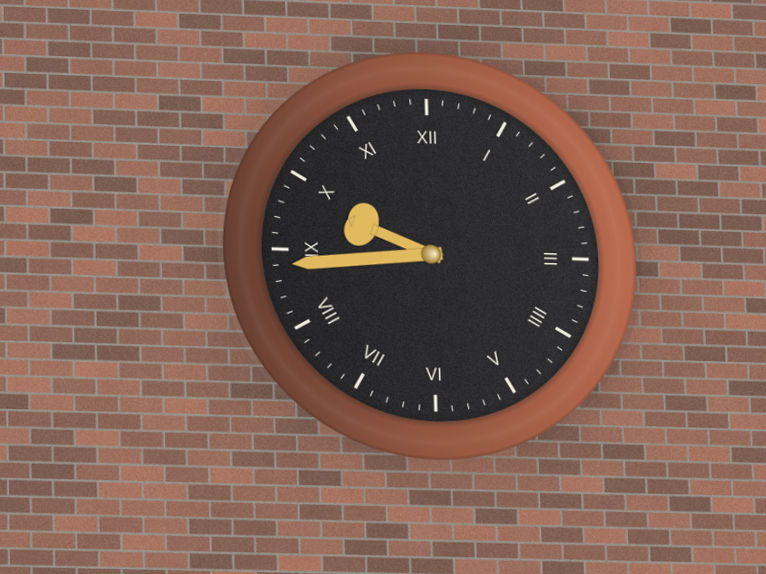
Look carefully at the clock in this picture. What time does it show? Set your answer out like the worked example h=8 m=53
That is h=9 m=44
